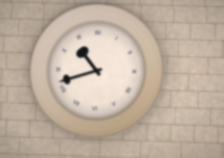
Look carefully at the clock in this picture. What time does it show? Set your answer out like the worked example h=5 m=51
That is h=10 m=42
